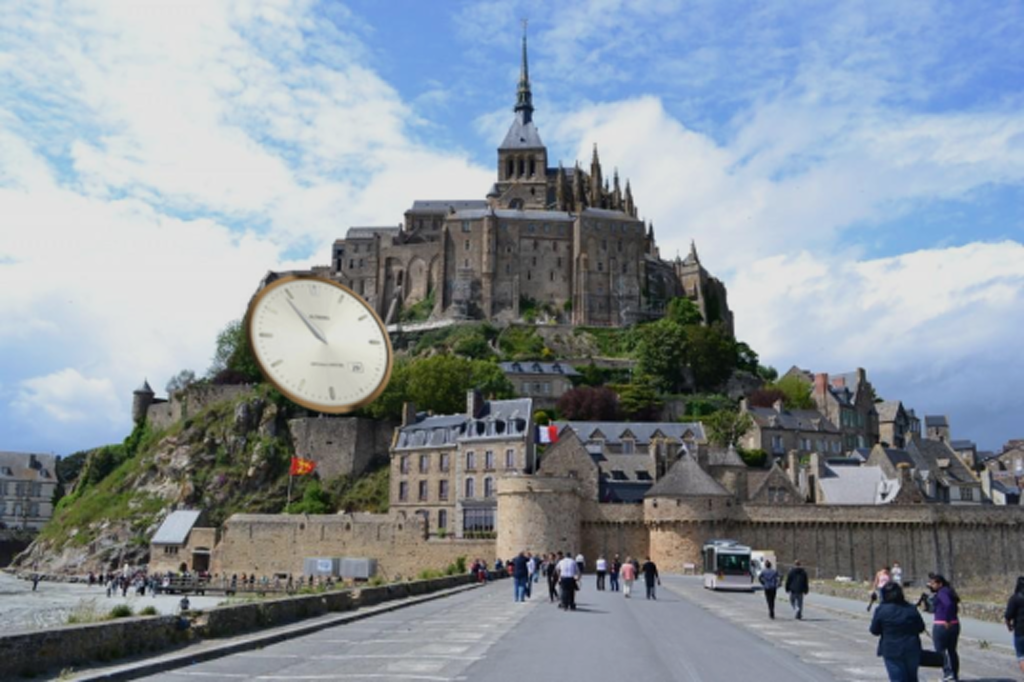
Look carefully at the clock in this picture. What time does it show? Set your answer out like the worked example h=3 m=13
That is h=10 m=54
